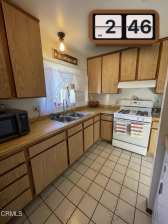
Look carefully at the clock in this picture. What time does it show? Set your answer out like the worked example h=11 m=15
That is h=2 m=46
